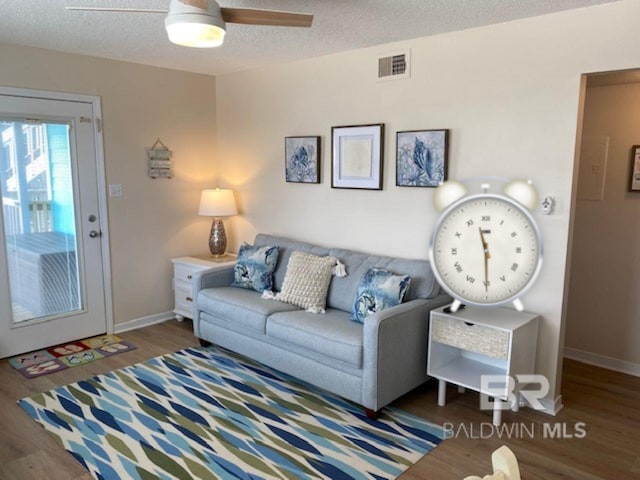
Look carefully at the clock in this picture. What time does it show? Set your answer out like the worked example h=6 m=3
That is h=11 m=30
